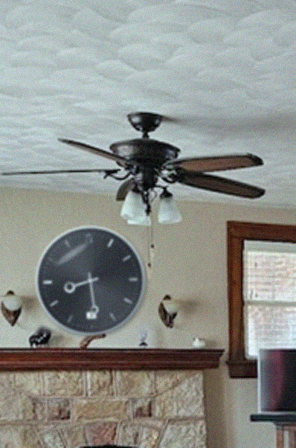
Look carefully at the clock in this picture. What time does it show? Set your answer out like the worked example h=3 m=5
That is h=8 m=29
